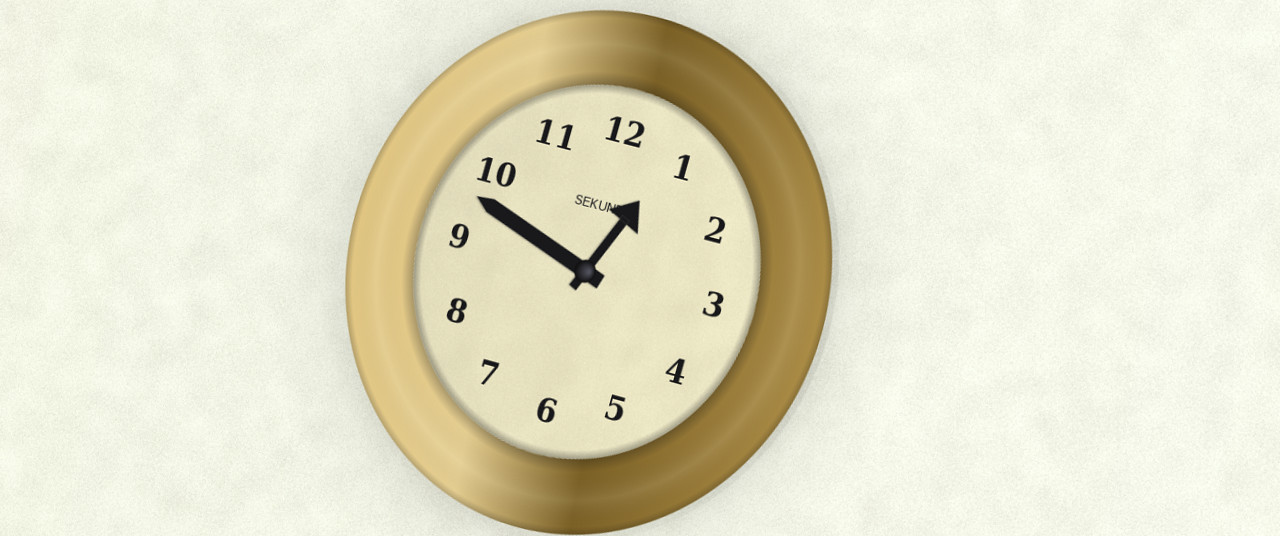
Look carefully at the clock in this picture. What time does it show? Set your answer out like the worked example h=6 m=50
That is h=12 m=48
